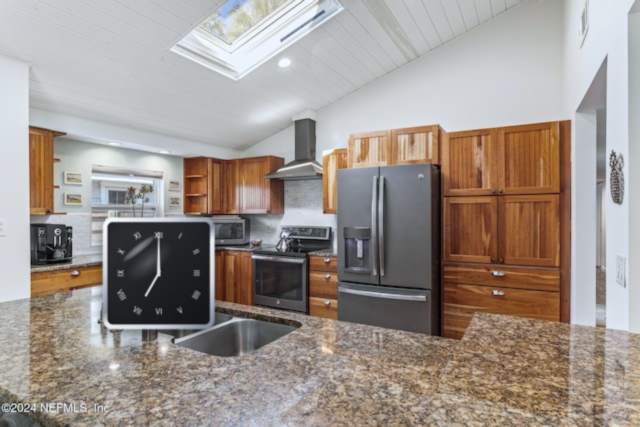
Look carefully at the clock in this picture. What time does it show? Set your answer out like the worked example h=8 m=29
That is h=7 m=0
